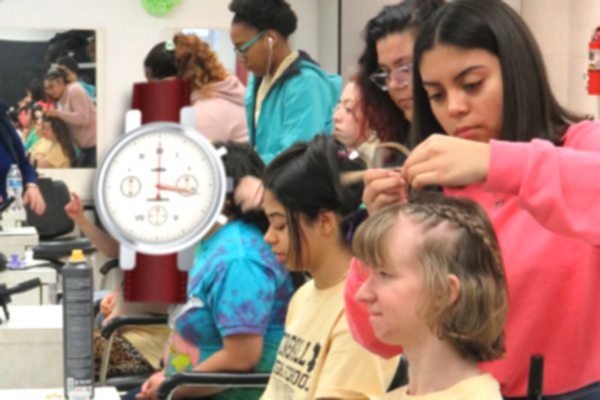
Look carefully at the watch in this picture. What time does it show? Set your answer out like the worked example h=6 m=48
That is h=3 m=17
